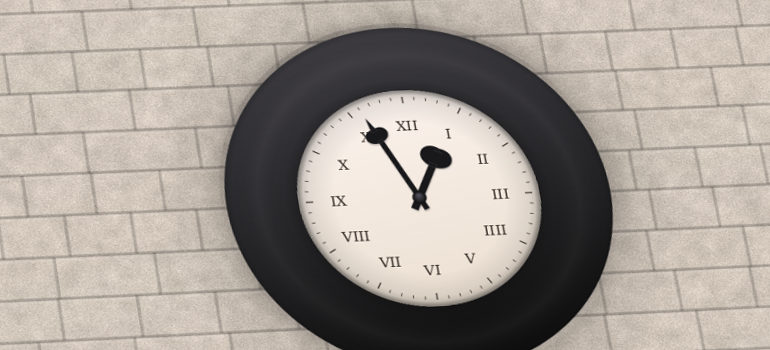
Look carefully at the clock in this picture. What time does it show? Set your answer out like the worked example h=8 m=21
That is h=12 m=56
